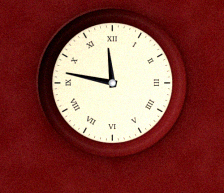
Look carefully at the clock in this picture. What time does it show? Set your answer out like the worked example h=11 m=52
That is h=11 m=47
